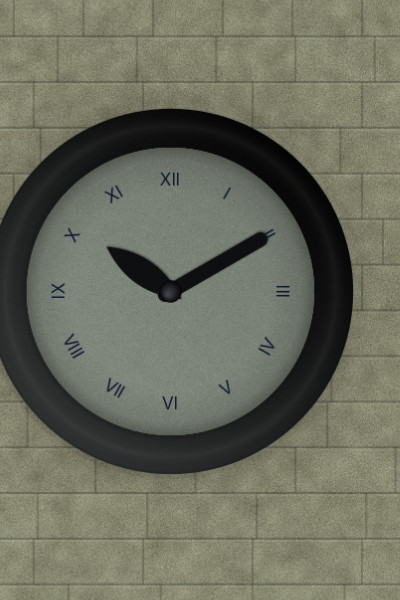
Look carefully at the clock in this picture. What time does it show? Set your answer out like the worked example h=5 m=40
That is h=10 m=10
